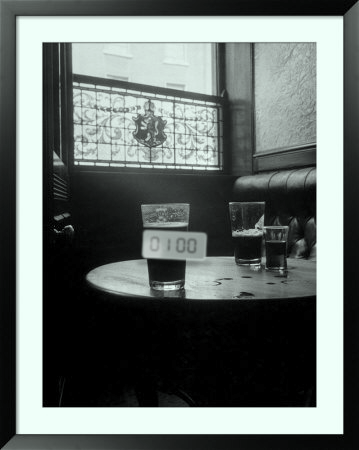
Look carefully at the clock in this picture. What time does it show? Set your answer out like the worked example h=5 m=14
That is h=1 m=0
